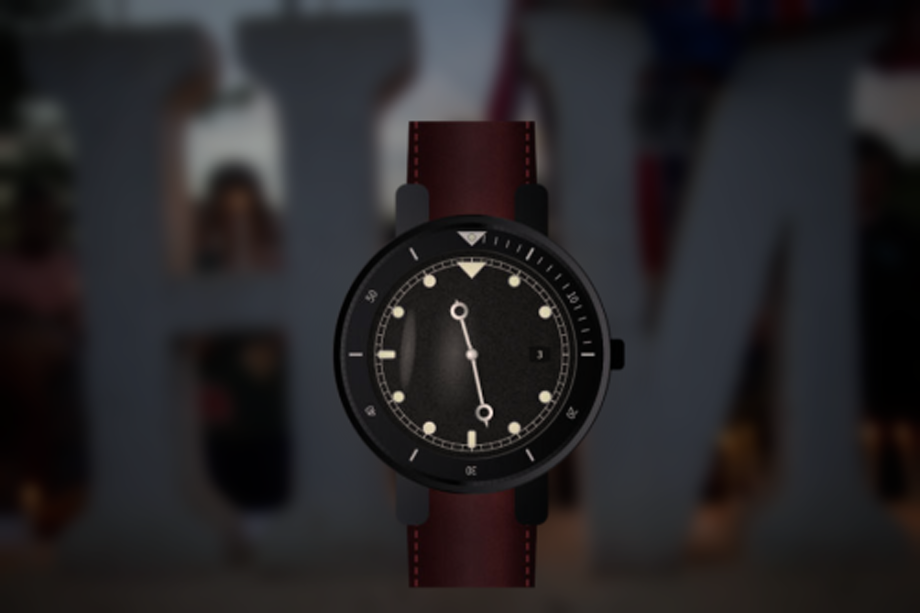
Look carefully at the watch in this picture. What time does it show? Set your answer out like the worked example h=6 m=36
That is h=11 m=28
